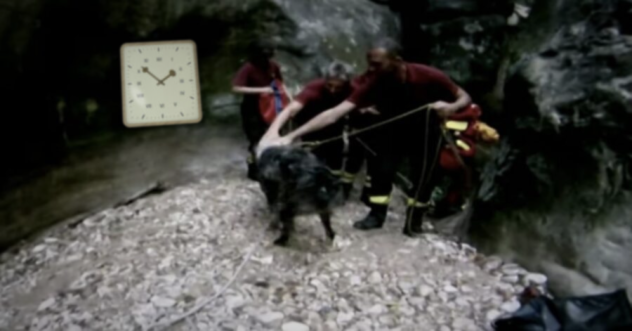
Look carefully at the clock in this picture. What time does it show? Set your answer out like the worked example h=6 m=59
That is h=1 m=52
